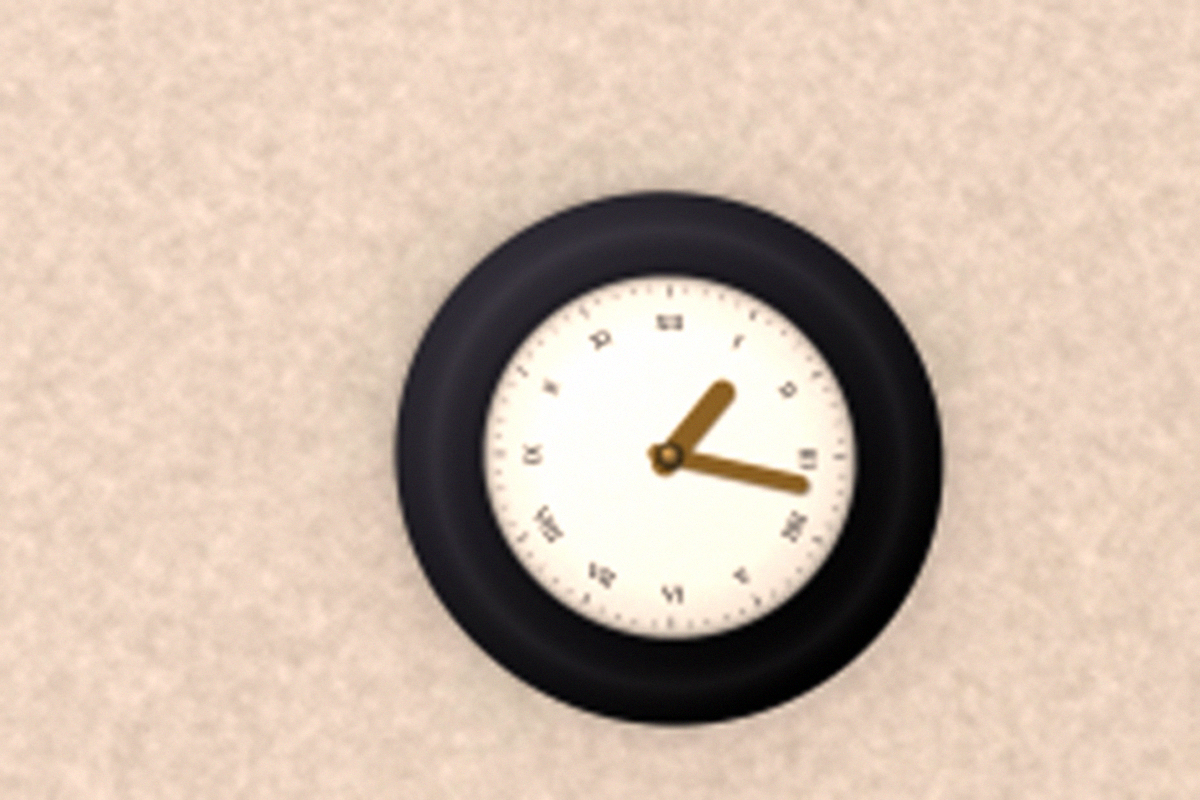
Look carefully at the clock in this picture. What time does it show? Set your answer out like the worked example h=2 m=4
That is h=1 m=17
